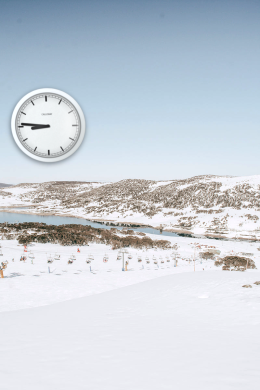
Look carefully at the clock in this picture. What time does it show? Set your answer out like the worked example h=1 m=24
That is h=8 m=46
